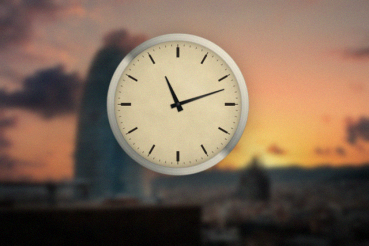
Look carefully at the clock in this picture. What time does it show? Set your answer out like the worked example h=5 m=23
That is h=11 m=12
